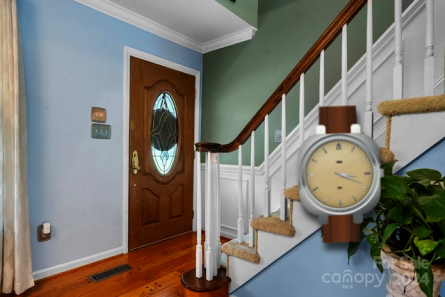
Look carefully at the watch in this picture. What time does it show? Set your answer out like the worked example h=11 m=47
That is h=3 m=19
